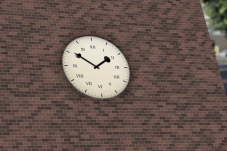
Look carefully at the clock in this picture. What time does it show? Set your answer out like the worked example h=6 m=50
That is h=1 m=51
